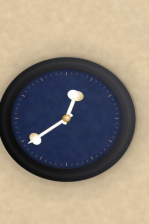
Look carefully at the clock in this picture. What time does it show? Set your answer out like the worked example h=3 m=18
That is h=12 m=39
